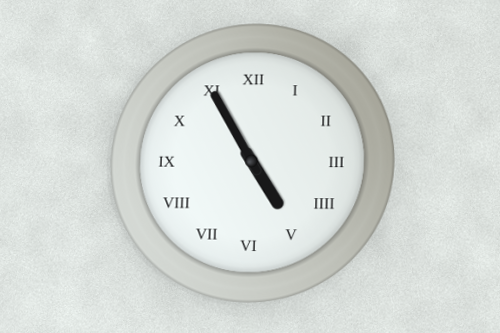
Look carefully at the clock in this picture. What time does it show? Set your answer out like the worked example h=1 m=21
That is h=4 m=55
